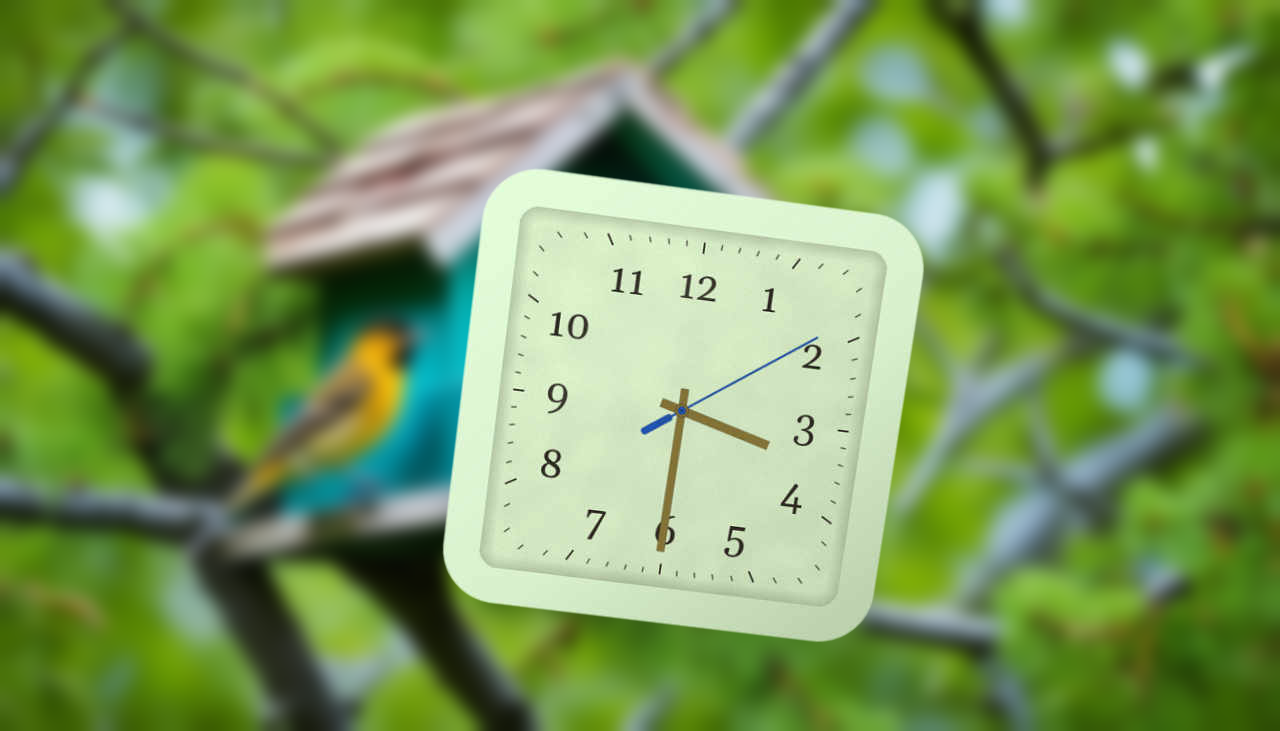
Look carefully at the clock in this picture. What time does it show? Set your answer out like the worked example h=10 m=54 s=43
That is h=3 m=30 s=9
